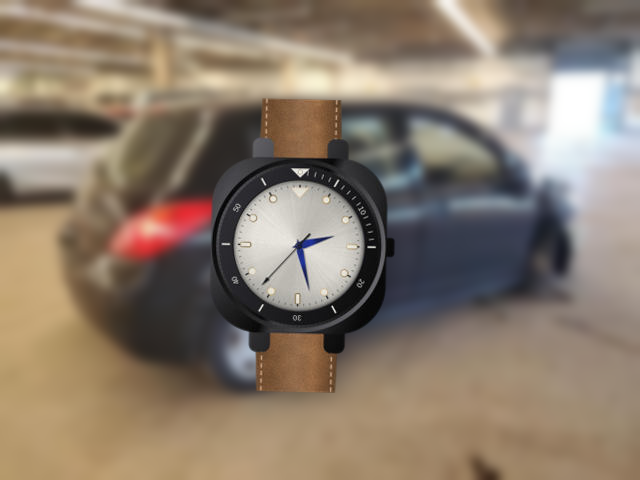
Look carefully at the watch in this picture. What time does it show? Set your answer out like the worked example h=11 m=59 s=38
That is h=2 m=27 s=37
